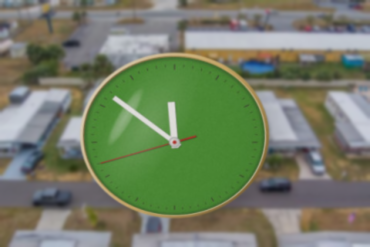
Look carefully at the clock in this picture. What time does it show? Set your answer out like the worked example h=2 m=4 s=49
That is h=11 m=51 s=42
